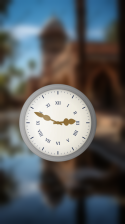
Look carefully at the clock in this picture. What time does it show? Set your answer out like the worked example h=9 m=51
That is h=2 m=49
